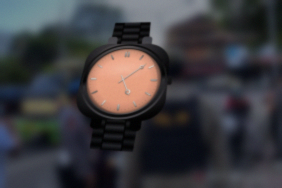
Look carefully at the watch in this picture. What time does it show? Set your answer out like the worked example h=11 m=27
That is h=5 m=8
